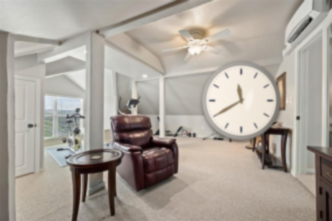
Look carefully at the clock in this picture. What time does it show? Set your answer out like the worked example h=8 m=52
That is h=11 m=40
